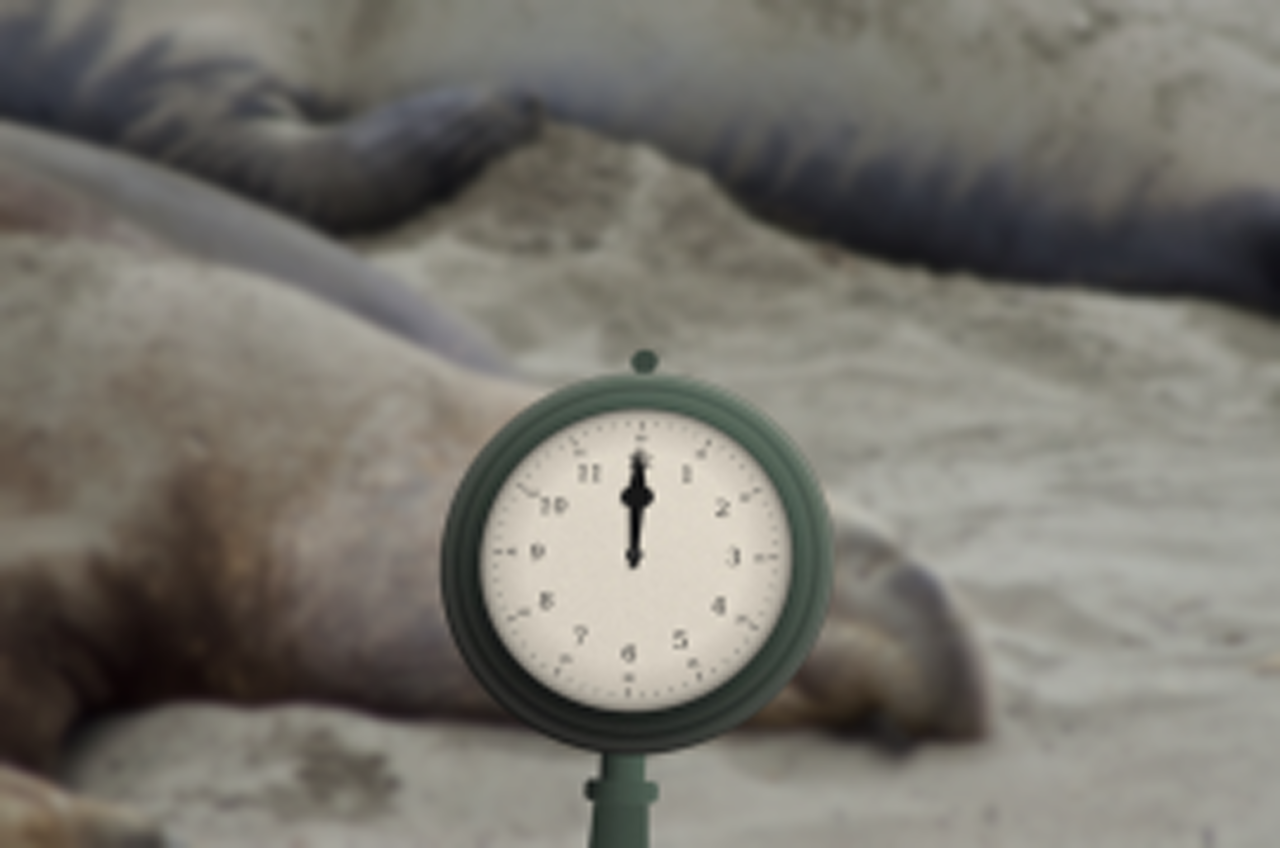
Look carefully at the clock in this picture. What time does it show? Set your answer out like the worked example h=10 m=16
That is h=12 m=0
